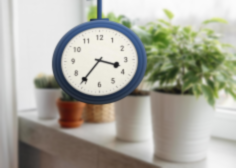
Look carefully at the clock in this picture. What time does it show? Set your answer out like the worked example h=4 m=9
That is h=3 m=36
